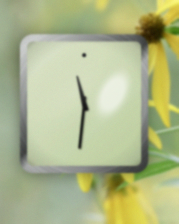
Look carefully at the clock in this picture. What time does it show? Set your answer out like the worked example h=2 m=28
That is h=11 m=31
